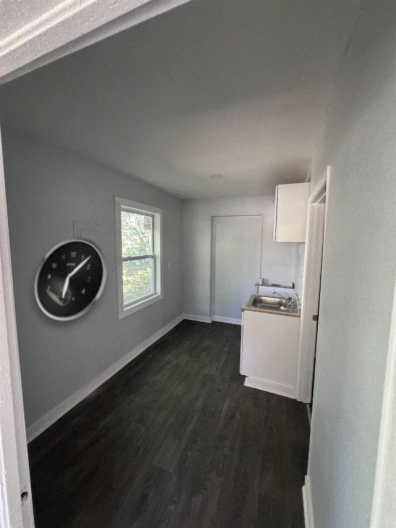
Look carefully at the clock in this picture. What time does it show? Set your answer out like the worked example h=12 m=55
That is h=6 m=7
